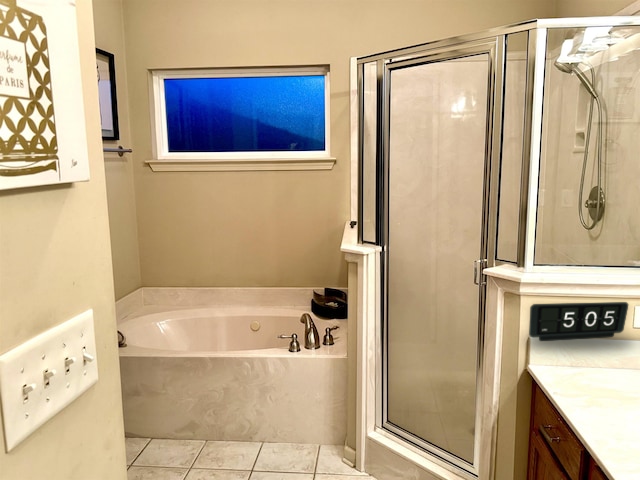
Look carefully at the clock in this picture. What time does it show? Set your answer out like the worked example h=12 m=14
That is h=5 m=5
